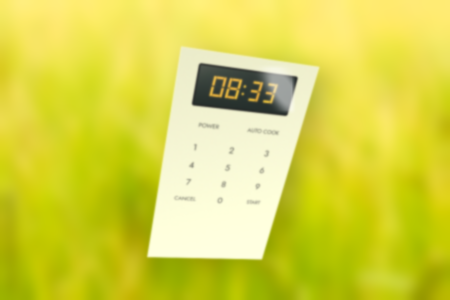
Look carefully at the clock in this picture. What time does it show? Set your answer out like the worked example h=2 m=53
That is h=8 m=33
